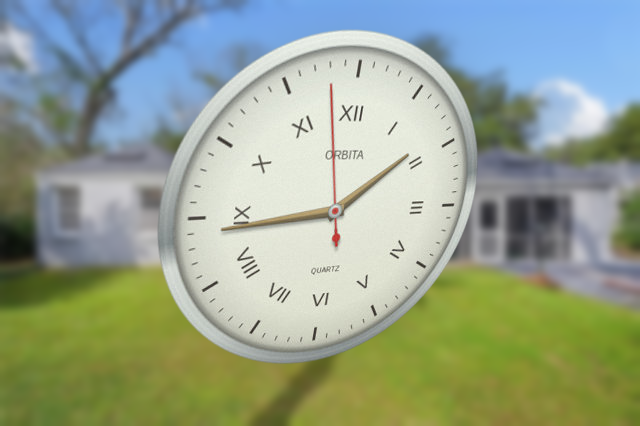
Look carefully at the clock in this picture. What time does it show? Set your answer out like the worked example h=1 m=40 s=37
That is h=1 m=43 s=58
